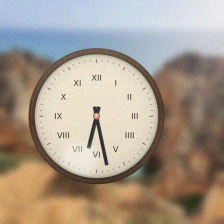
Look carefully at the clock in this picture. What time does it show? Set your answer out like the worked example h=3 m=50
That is h=6 m=28
